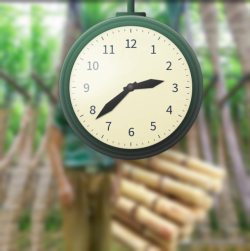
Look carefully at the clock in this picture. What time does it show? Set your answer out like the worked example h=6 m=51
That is h=2 m=38
